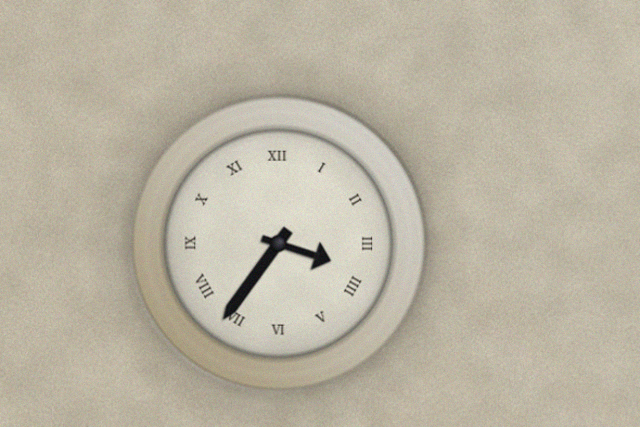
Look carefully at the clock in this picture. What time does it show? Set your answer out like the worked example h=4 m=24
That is h=3 m=36
